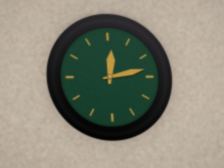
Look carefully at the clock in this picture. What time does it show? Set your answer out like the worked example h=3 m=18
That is h=12 m=13
